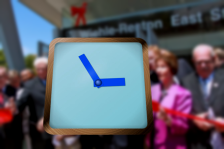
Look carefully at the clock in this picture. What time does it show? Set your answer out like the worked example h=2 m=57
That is h=2 m=55
